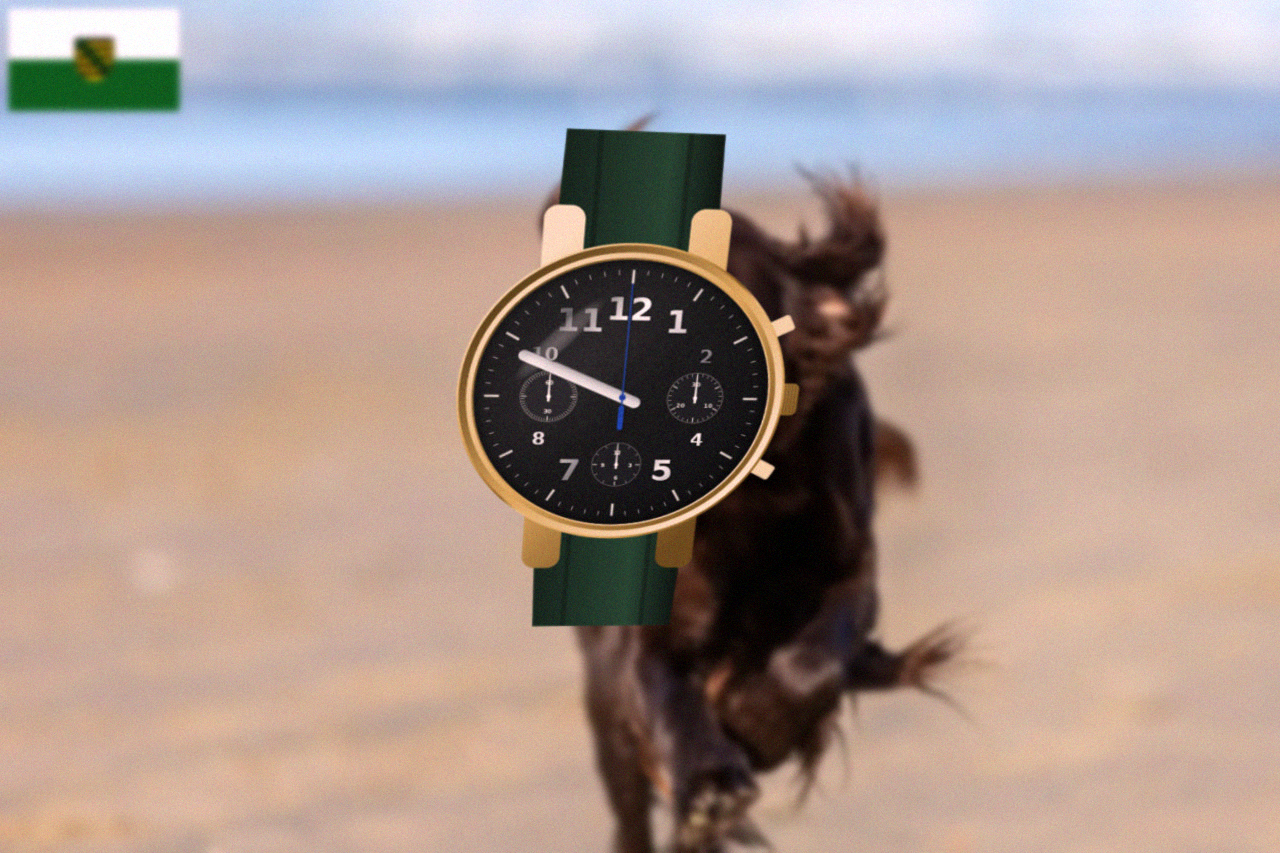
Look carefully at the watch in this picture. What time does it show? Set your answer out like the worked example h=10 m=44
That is h=9 m=49
